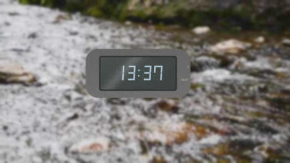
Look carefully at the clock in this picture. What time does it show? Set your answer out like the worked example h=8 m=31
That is h=13 m=37
